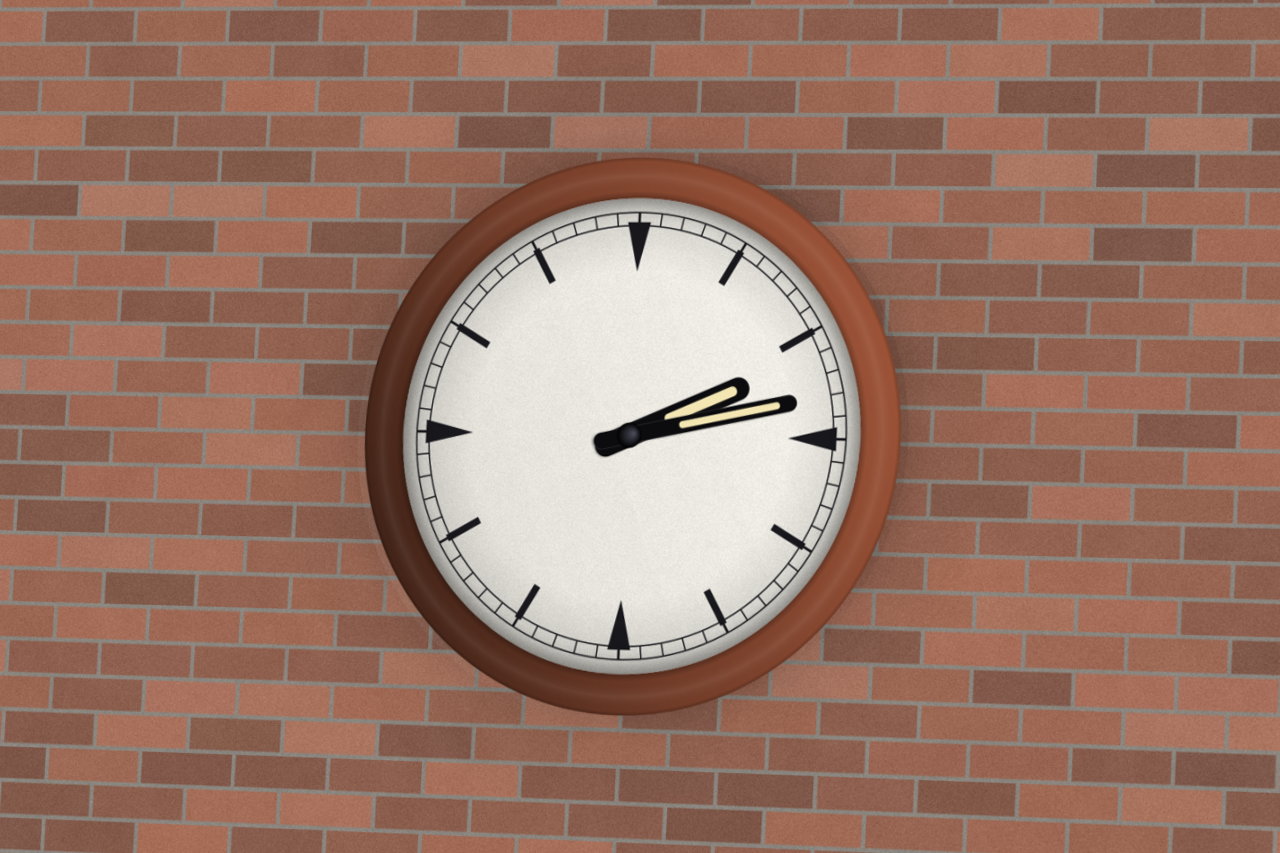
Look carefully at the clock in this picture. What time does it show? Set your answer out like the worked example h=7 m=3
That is h=2 m=13
